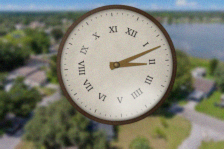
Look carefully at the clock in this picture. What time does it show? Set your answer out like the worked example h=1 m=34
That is h=2 m=7
